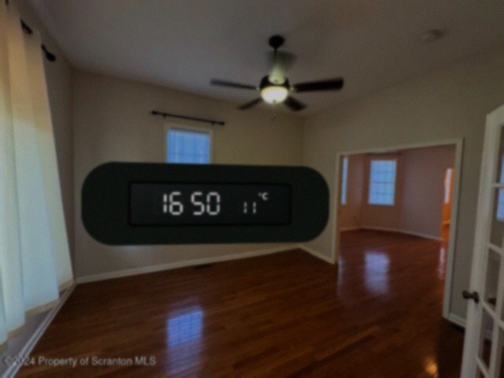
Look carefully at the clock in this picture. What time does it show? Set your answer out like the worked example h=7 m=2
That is h=16 m=50
